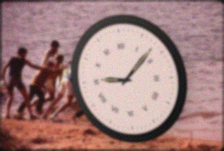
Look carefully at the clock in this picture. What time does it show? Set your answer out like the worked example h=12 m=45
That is h=9 m=8
